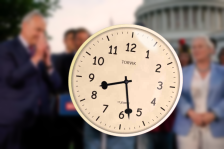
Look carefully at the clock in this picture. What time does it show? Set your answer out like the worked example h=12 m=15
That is h=8 m=28
